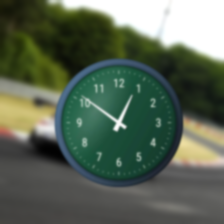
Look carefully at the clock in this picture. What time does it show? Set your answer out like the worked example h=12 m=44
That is h=12 m=51
